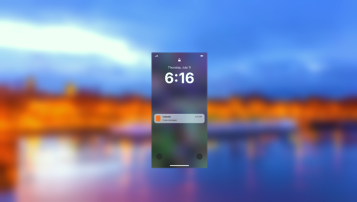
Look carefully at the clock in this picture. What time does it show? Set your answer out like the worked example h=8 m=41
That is h=6 m=16
